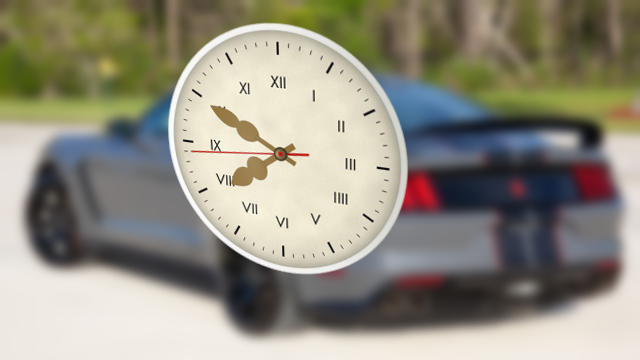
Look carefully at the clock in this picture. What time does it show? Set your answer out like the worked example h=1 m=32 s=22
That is h=7 m=49 s=44
